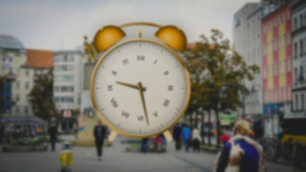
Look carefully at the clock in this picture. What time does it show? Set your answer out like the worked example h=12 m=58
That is h=9 m=28
